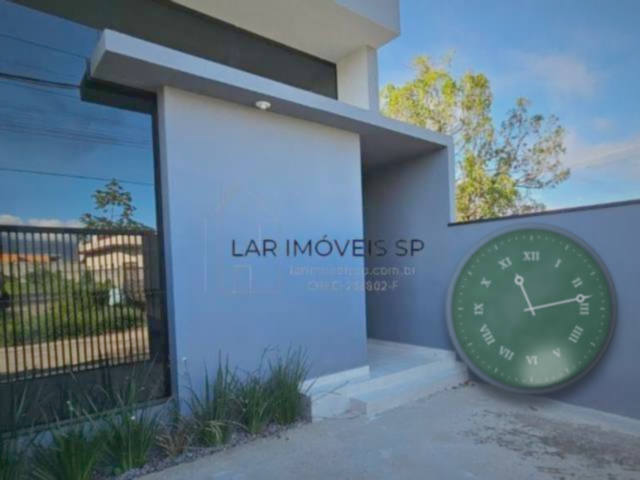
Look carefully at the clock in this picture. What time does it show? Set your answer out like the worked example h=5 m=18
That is h=11 m=13
